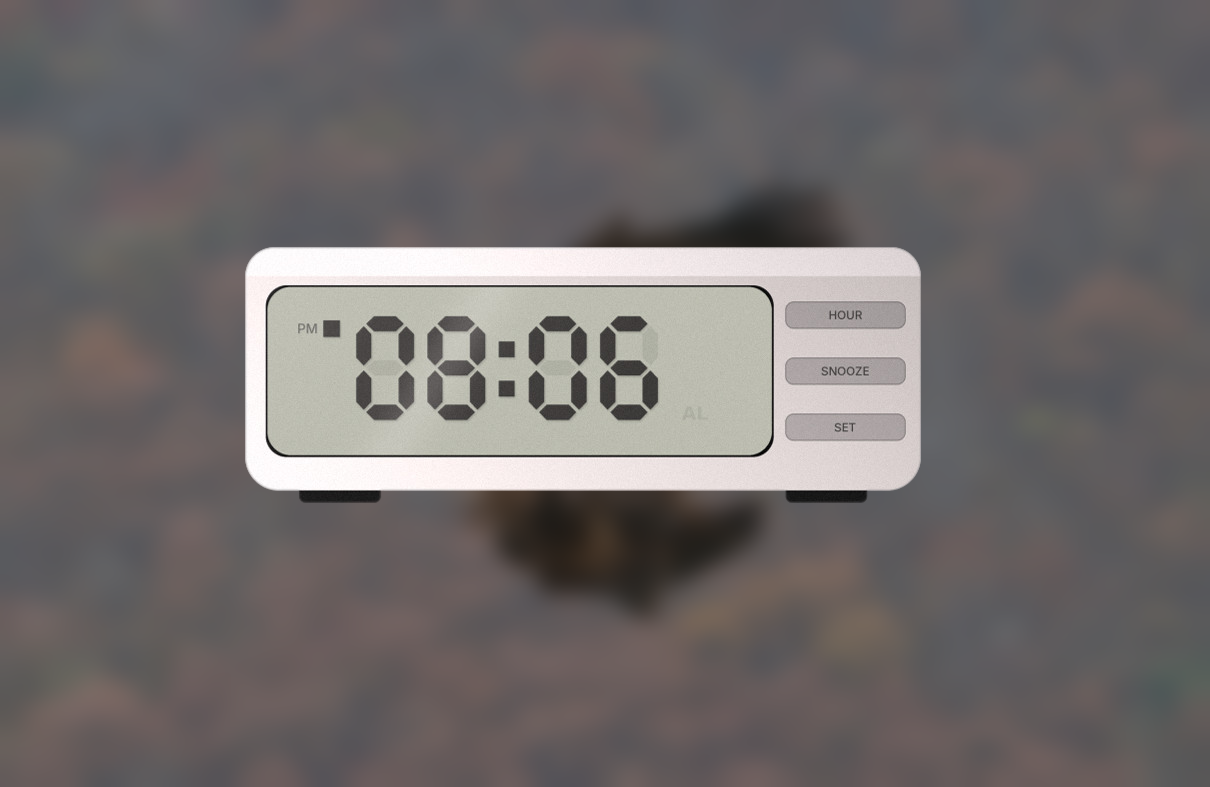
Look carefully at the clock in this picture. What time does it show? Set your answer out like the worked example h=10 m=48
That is h=8 m=6
